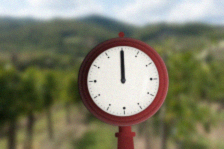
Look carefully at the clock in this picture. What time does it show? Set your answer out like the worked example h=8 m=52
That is h=12 m=0
